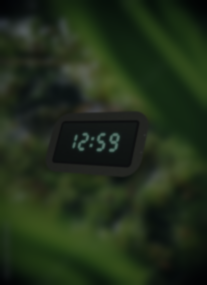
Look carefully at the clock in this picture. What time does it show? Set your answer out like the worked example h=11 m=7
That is h=12 m=59
